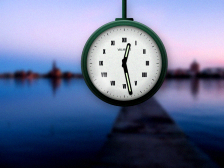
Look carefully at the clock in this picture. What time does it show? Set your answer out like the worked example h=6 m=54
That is h=12 m=28
